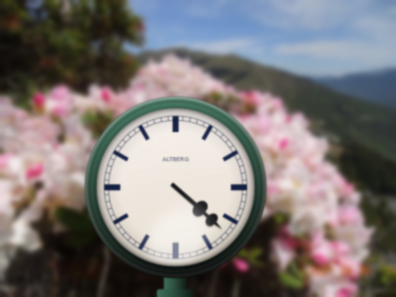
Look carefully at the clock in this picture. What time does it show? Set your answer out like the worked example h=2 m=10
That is h=4 m=22
